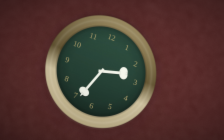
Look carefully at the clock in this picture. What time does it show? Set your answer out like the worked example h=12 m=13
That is h=2 m=34
